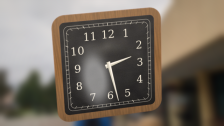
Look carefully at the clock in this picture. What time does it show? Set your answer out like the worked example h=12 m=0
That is h=2 m=28
